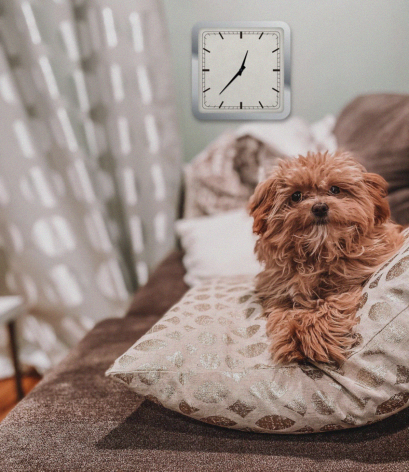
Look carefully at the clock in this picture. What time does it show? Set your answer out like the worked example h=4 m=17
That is h=12 m=37
